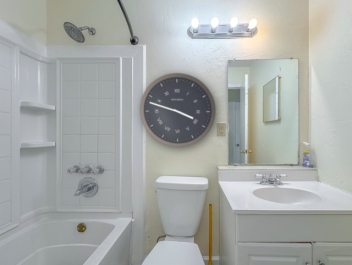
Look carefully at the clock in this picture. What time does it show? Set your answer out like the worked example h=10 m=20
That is h=3 m=48
